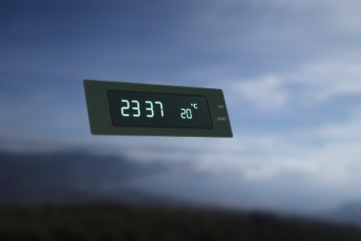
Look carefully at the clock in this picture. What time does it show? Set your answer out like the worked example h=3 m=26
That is h=23 m=37
